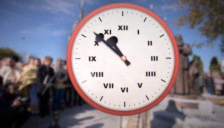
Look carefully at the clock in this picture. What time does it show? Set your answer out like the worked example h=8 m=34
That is h=10 m=52
